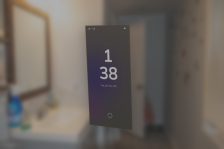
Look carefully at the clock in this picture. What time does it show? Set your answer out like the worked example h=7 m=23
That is h=1 m=38
